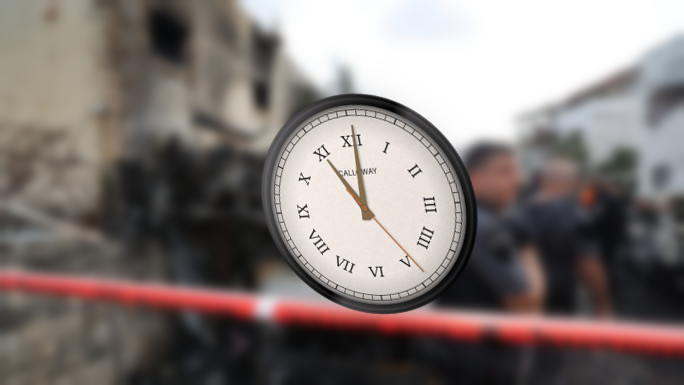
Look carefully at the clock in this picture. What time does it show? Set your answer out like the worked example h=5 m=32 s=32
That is h=11 m=0 s=24
